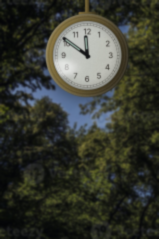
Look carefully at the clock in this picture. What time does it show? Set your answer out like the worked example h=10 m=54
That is h=11 m=51
